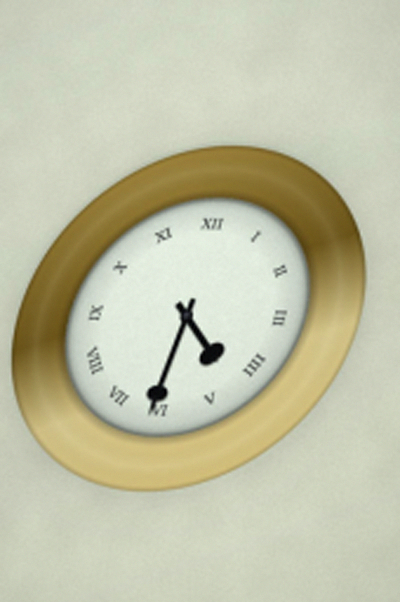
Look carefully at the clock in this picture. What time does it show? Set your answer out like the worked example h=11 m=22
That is h=4 m=31
